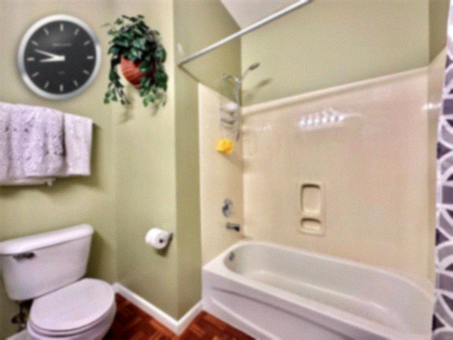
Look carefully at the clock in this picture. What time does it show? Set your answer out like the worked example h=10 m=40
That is h=8 m=48
